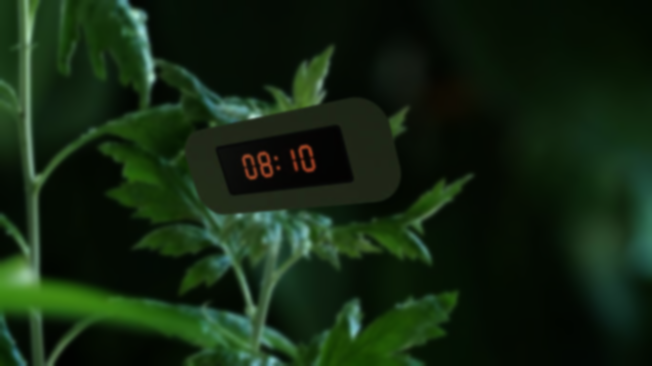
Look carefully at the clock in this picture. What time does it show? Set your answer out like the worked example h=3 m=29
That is h=8 m=10
